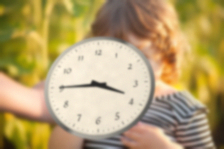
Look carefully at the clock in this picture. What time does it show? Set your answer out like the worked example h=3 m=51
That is h=3 m=45
